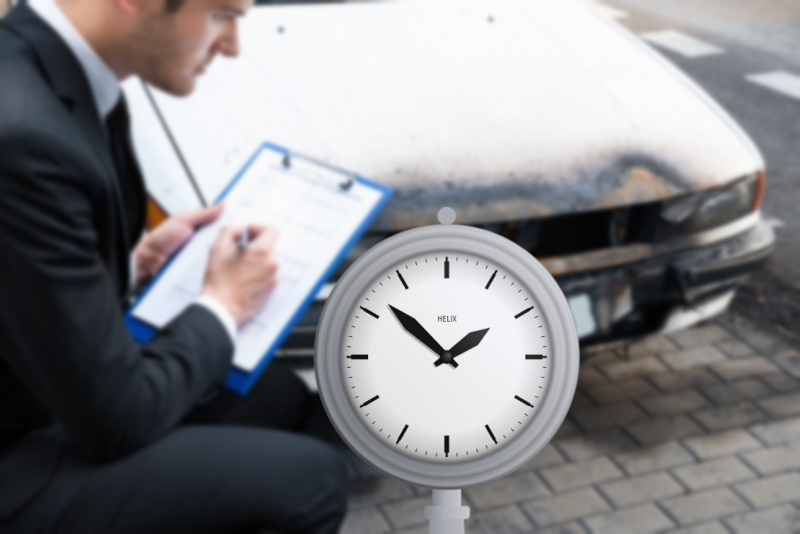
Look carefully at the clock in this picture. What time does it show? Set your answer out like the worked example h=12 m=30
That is h=1 m=52
